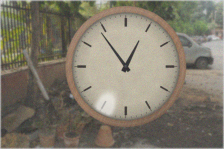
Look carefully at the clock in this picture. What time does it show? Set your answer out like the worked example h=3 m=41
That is h=12 m=54
